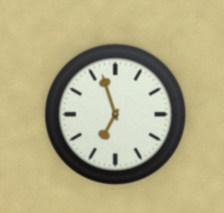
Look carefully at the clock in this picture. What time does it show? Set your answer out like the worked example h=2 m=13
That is h=6 m=57
